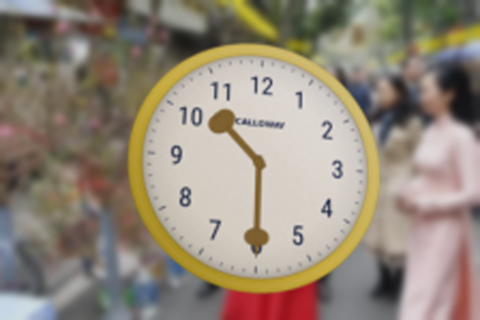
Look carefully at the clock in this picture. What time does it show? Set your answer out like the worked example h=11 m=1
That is h=10 m=30
